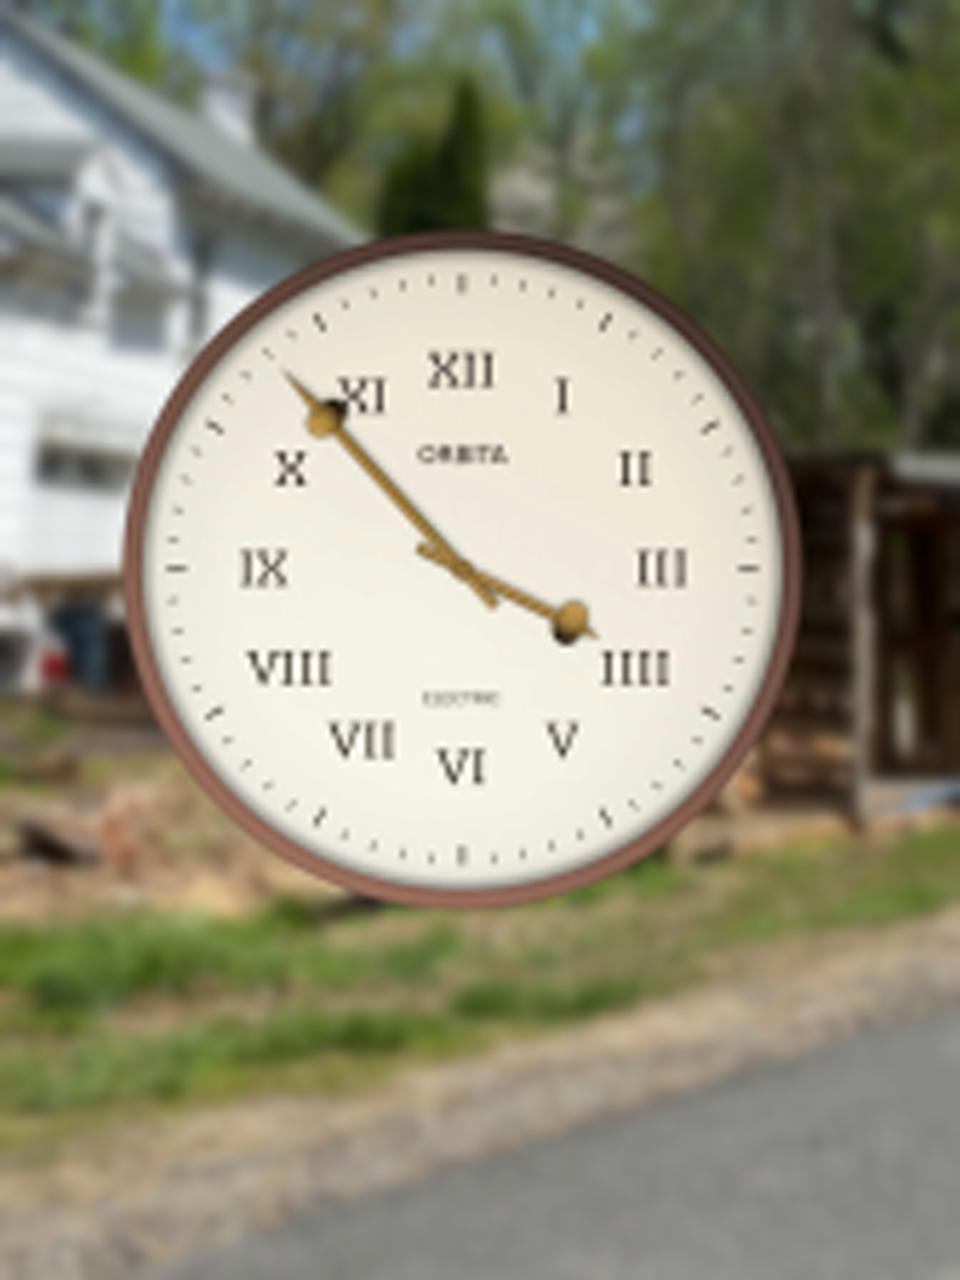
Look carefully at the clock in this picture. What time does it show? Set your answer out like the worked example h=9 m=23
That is h=3 m=53
